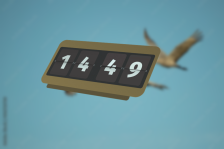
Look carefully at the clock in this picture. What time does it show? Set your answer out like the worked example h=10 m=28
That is h=14 m=49
